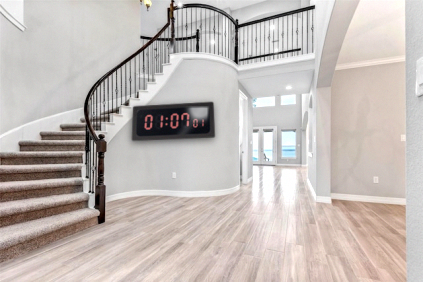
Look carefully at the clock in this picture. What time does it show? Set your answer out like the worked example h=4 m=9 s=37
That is h=1 m=7 s=1
